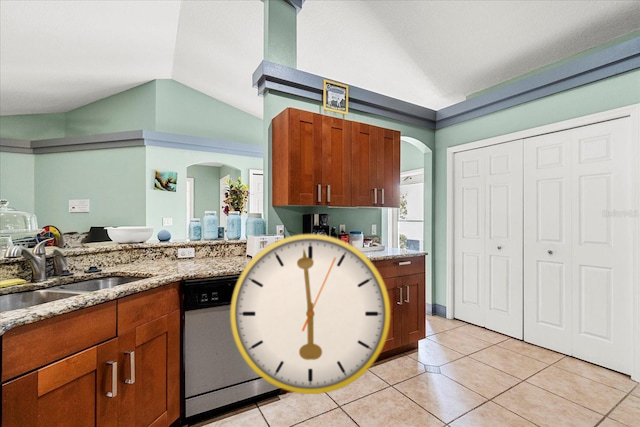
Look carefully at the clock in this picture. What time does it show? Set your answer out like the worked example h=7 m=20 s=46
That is h=5 m=59 s=4
